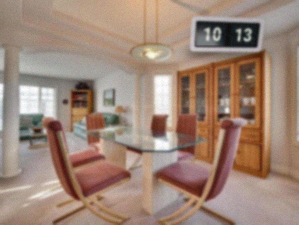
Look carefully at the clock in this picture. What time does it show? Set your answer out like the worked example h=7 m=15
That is h=10 m=13
